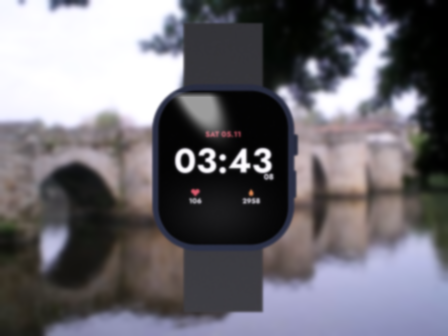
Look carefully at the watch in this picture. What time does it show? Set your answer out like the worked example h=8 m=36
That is h=3 m=43
